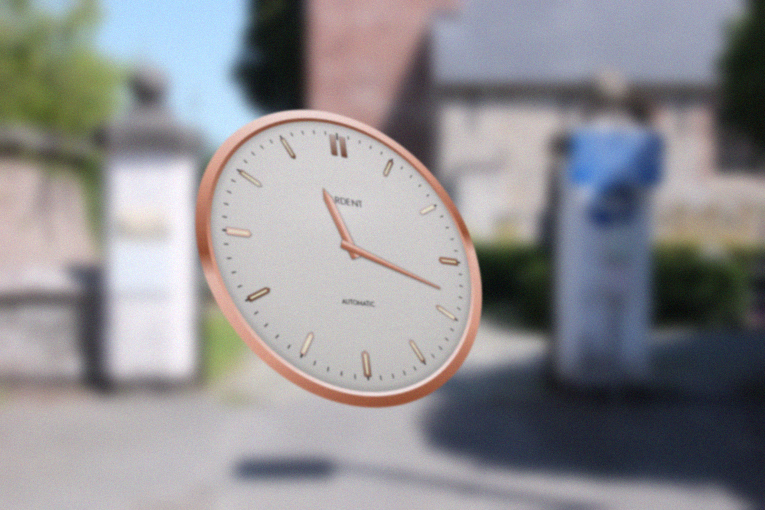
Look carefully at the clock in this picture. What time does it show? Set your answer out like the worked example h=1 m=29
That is h=11 m=18
